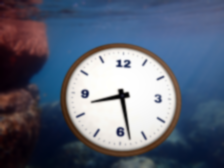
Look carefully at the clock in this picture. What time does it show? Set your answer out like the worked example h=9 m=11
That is h=8 m=28
